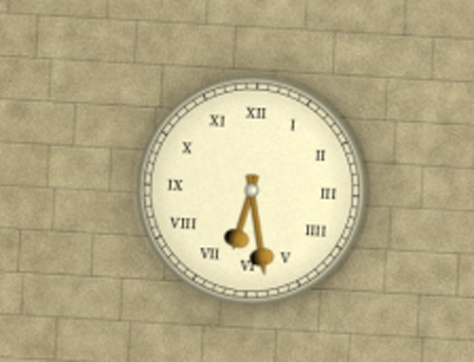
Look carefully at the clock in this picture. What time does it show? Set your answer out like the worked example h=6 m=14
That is h=6 m=28
